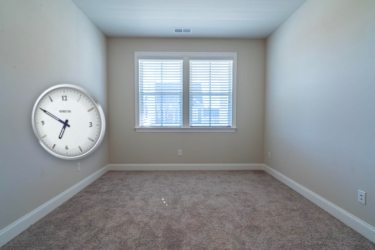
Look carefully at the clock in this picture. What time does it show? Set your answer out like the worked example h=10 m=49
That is h=6 m=50
